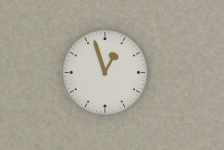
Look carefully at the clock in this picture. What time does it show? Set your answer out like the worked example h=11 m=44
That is h=12 m=57
